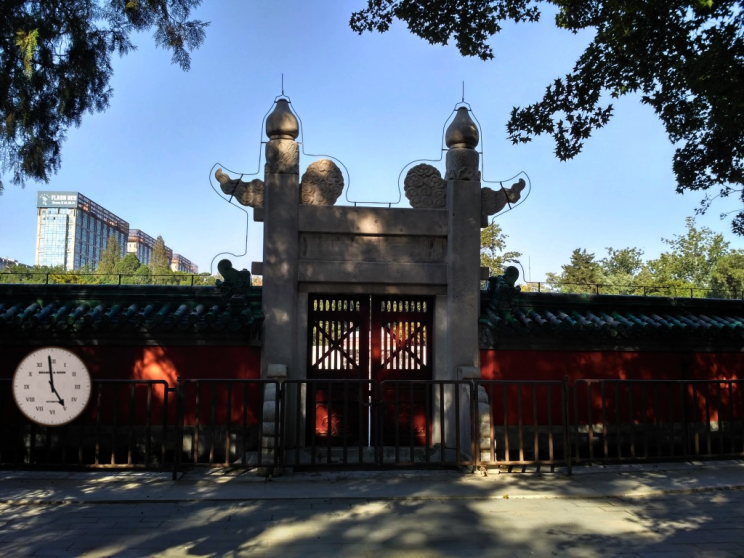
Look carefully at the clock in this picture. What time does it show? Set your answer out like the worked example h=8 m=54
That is h=4 m=59
